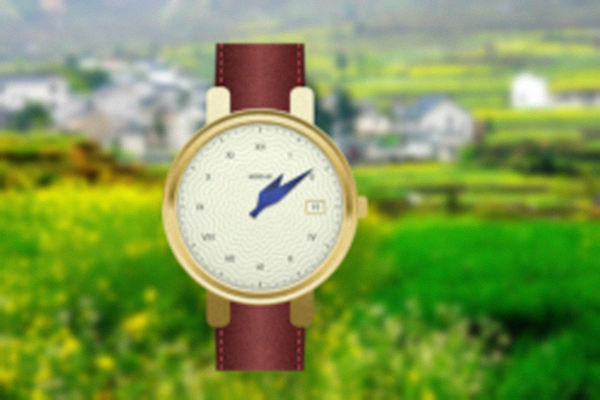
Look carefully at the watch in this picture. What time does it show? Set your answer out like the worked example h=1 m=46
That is h=1 m=9
